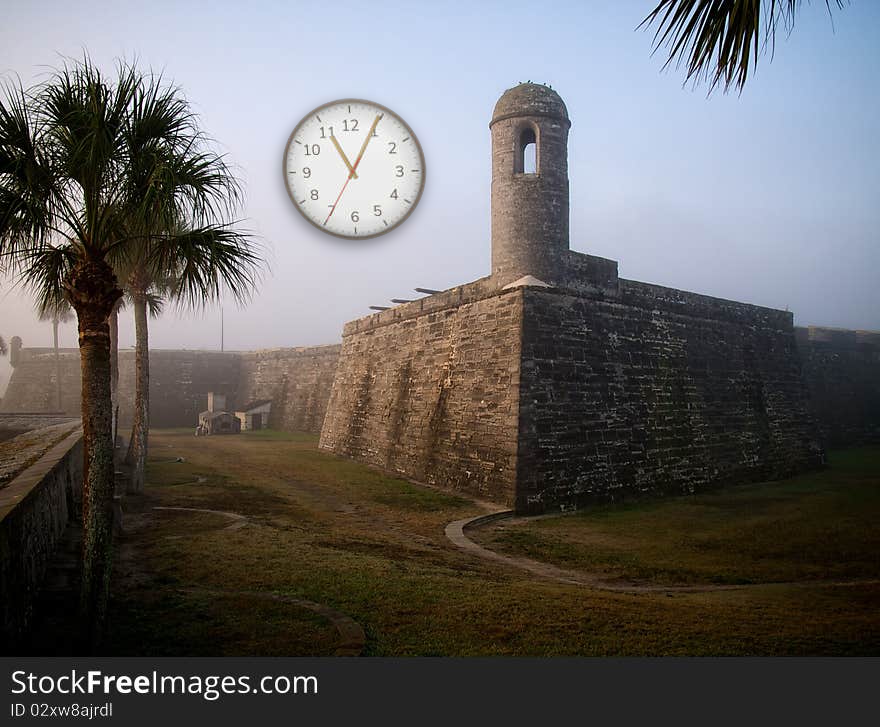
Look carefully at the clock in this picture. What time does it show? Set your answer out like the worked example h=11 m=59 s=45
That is h=11 m=4 s=35
